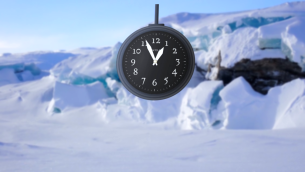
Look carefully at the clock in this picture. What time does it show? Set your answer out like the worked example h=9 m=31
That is h=12 m=56
